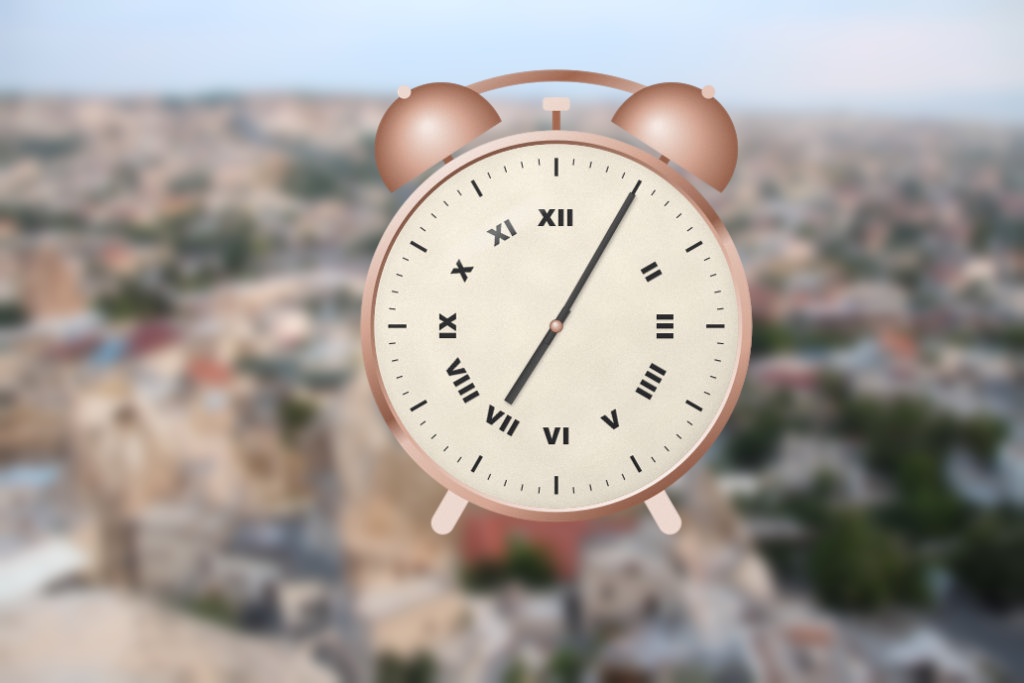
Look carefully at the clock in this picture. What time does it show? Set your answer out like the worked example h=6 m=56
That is h=7 m=5
